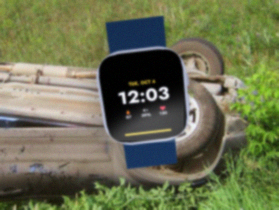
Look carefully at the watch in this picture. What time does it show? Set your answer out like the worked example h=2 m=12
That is h=12 m=3
